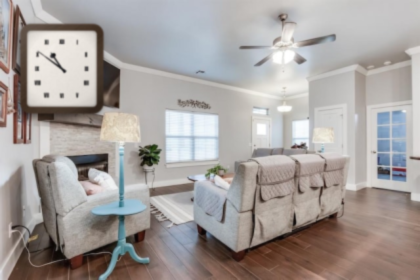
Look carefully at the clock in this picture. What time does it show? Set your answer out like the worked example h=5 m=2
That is h=10 m=51
